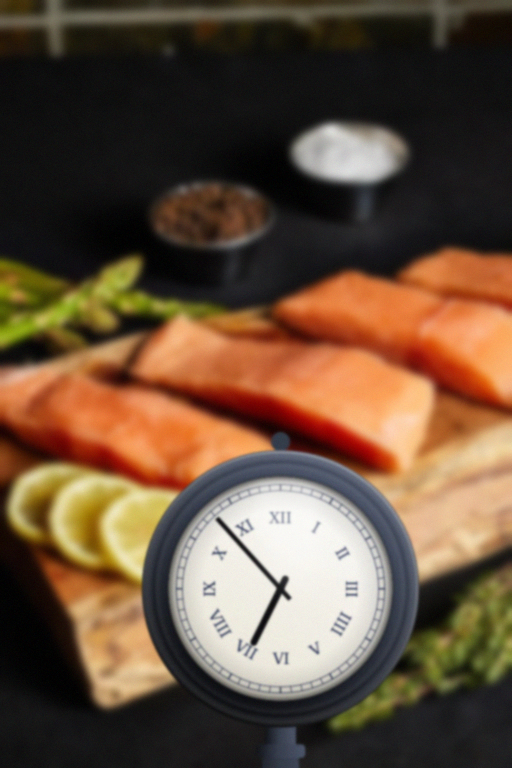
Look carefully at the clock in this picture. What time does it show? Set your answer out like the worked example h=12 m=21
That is h=6 m=53
